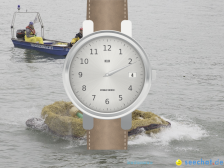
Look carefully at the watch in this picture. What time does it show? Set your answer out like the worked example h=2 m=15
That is h=2 m=11
